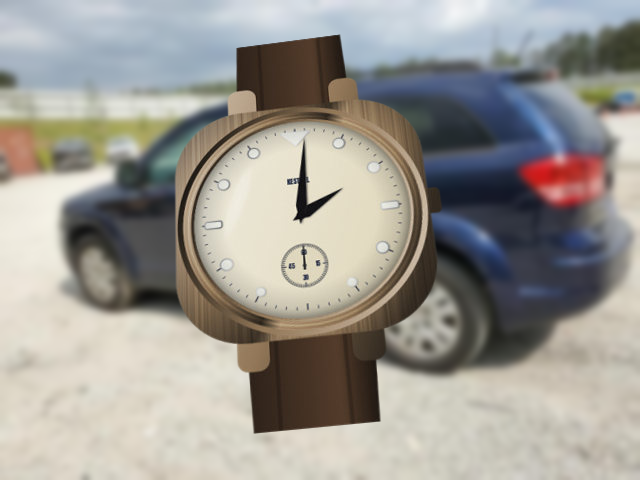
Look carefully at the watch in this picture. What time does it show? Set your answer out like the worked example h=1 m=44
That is h=2 m=1
